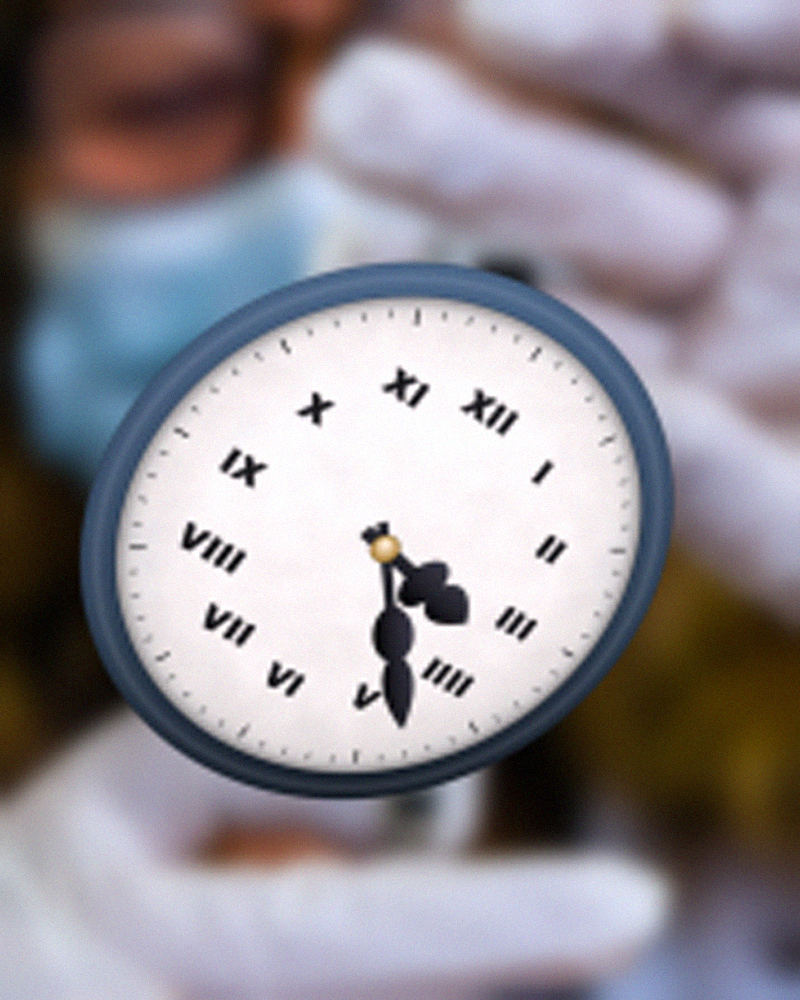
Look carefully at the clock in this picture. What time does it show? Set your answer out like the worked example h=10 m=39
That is h=3 m=23
